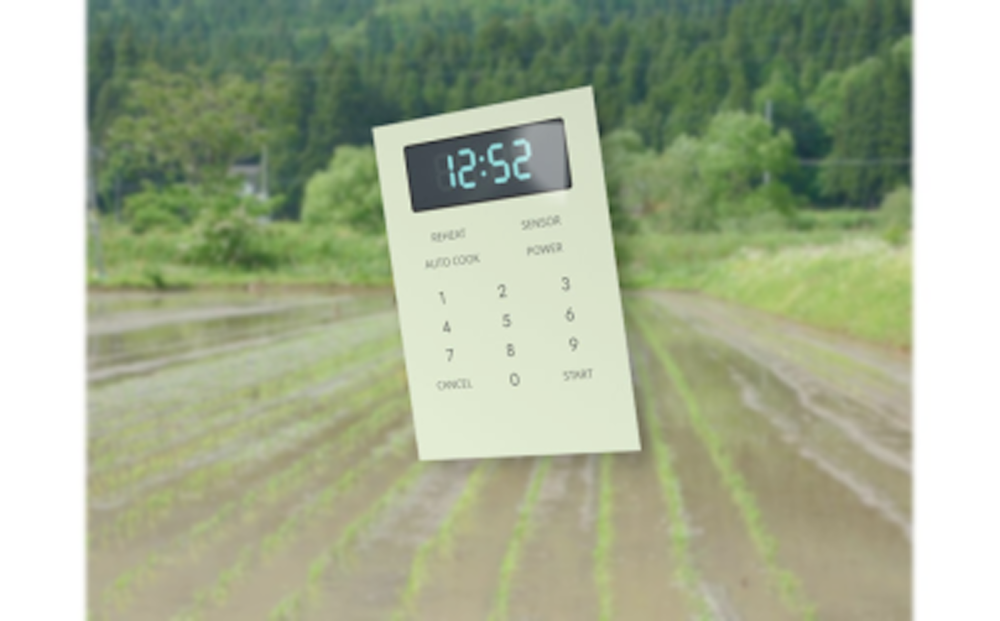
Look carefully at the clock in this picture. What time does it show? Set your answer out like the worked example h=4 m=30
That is h=12 m=52
